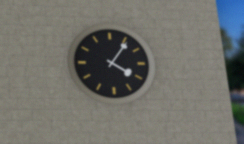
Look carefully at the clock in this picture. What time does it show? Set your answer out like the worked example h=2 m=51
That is h=4 m=6
